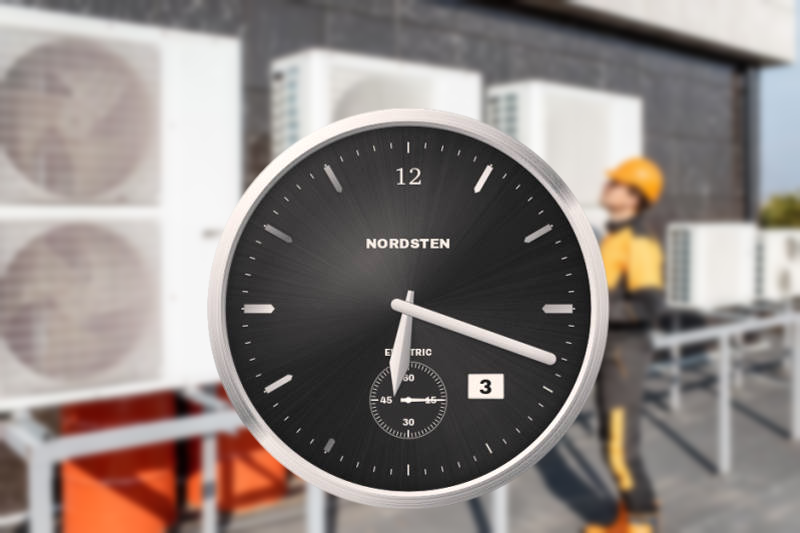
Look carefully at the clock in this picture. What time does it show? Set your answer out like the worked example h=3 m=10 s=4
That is h=6 m=18 s=15
